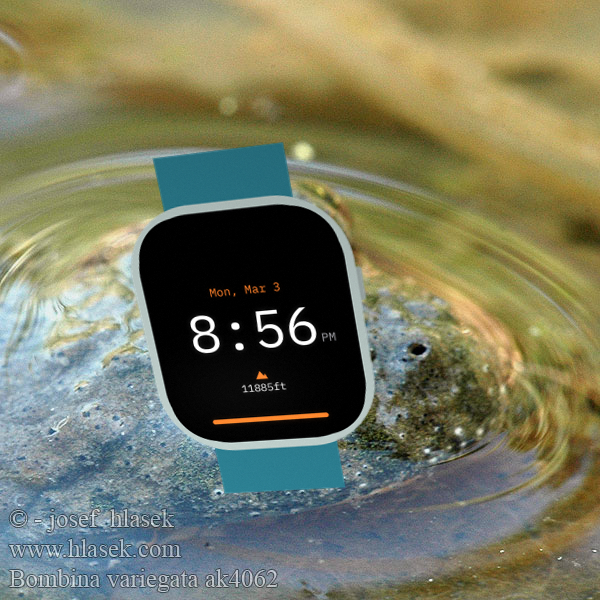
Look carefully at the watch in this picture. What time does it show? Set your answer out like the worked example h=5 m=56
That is h=8 m=56
